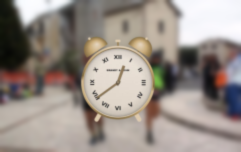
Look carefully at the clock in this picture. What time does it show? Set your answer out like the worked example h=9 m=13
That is h=12 m=39
